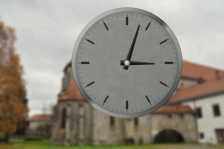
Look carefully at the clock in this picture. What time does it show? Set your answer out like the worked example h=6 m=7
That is h=3 m=3
